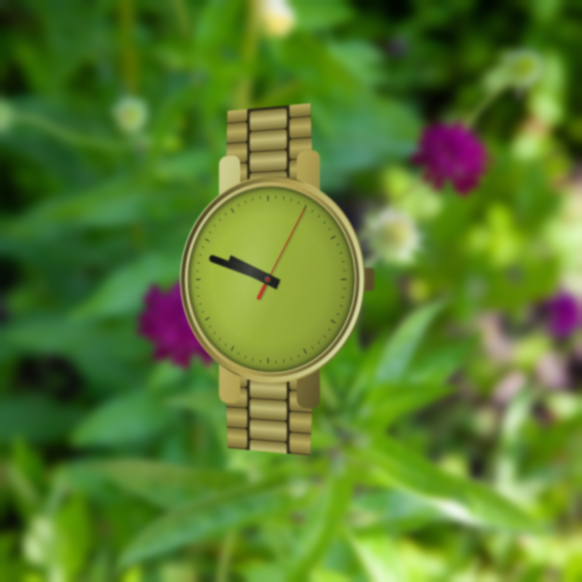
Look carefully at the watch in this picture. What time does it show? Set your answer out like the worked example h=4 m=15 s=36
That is h=9 m=48 s=5
